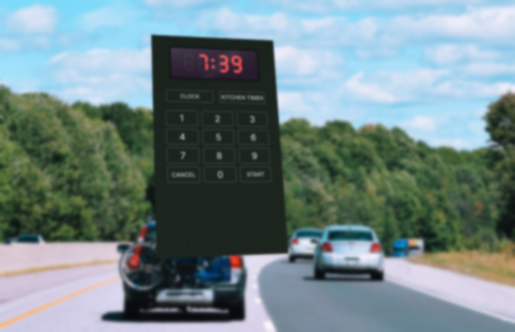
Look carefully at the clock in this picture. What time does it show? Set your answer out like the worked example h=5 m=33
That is h=7 m=39
